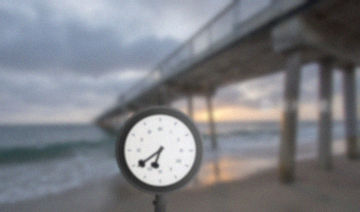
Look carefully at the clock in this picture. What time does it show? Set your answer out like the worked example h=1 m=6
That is h=6 m=39
